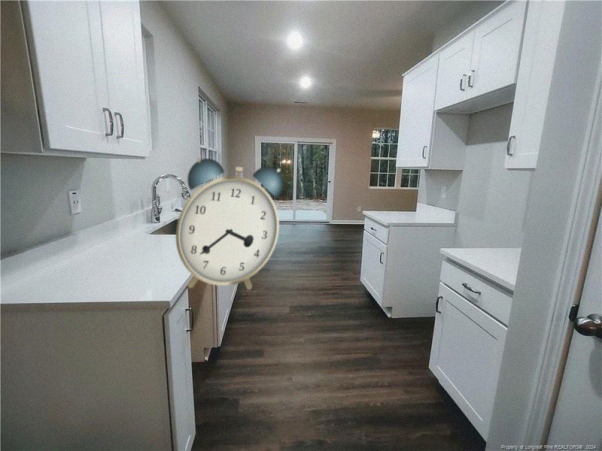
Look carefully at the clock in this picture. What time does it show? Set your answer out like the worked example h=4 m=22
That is h=3 m=38
